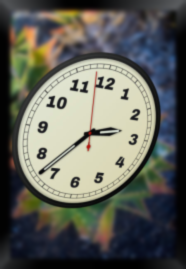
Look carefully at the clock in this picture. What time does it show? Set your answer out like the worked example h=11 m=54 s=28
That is h=2 m=36 s=58
